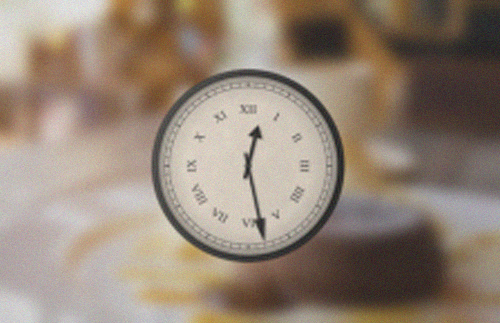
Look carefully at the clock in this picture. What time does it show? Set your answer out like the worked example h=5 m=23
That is h=12 m=28
